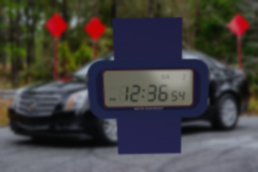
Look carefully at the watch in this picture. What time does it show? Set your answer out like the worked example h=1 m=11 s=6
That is h=12 m=36 s=54
